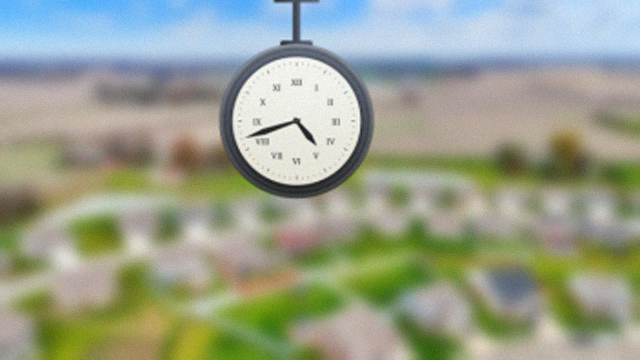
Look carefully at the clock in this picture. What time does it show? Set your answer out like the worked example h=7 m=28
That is h=4 m=42
